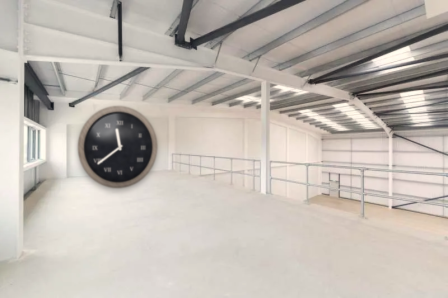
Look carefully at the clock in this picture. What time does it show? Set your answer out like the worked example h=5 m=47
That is h=11 m=39
